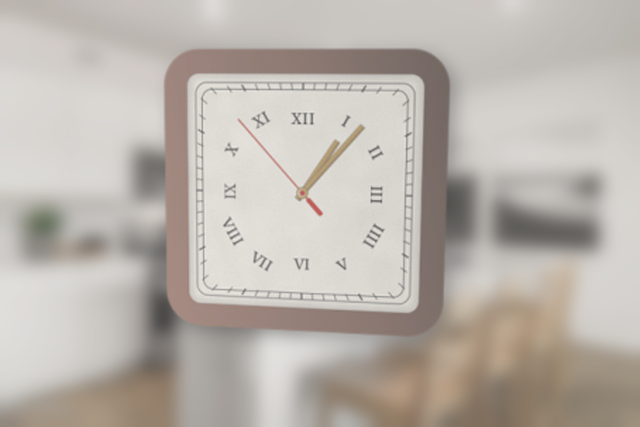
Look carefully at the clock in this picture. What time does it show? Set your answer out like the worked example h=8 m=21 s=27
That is h=1 m=6 s=53
